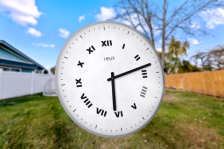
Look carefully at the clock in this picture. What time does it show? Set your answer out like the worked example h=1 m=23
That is h=6 m=13
